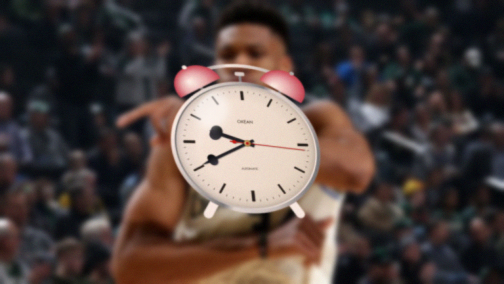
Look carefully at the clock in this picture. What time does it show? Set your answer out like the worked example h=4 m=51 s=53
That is h=9 m=40 s=16
